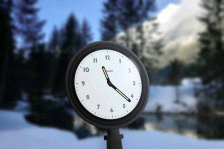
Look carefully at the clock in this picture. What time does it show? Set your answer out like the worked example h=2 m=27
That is h=11 m=22
